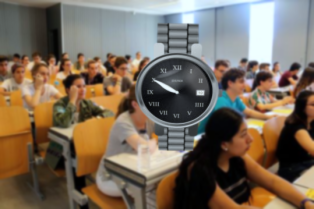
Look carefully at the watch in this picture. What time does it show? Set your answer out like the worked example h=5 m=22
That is h=9 m=50
